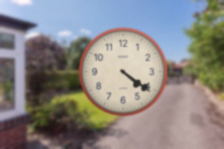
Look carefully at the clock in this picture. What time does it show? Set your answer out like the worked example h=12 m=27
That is h=4 m=21
